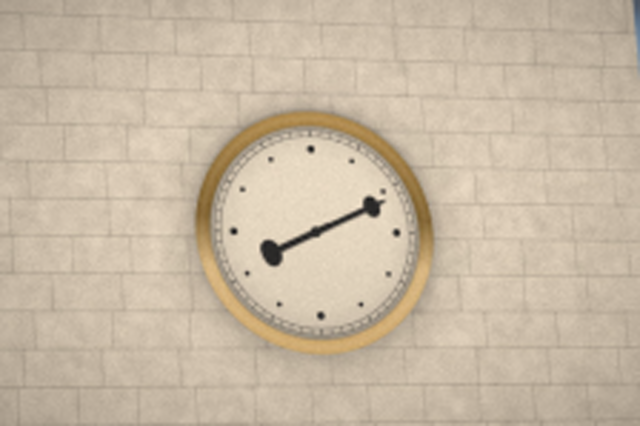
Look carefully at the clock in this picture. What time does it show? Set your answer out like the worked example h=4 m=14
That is h=8 m=11
